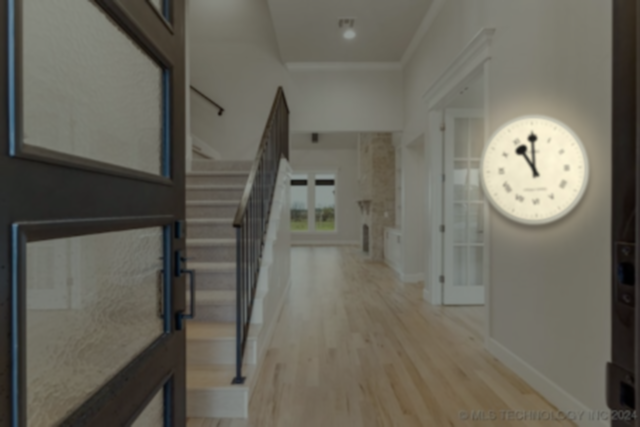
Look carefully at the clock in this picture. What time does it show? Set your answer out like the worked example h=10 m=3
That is h=11 m=0
